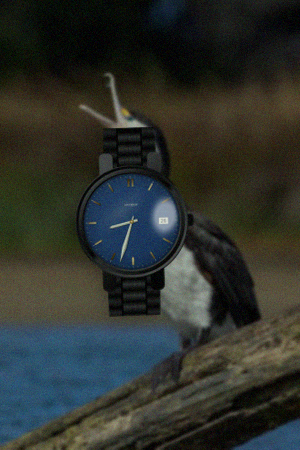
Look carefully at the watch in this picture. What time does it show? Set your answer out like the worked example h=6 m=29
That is h=8 m=33
